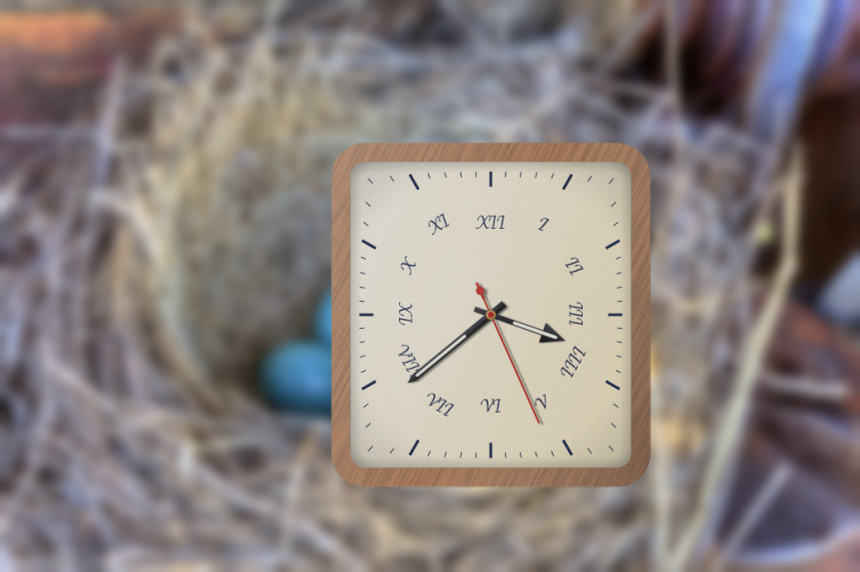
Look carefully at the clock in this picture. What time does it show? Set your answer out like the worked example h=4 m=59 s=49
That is h=3 m=38 s=26
